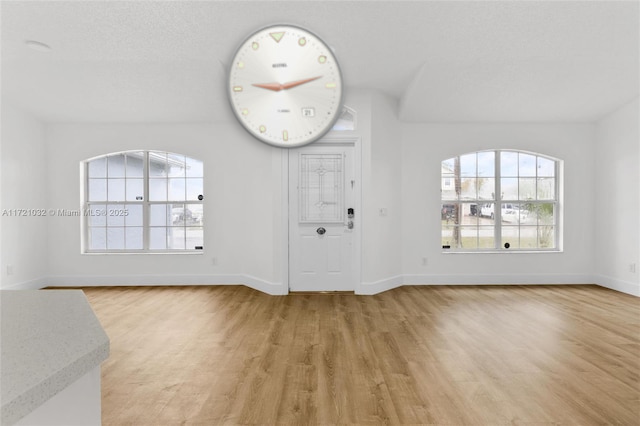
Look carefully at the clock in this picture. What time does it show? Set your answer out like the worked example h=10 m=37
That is h=9 m=13
